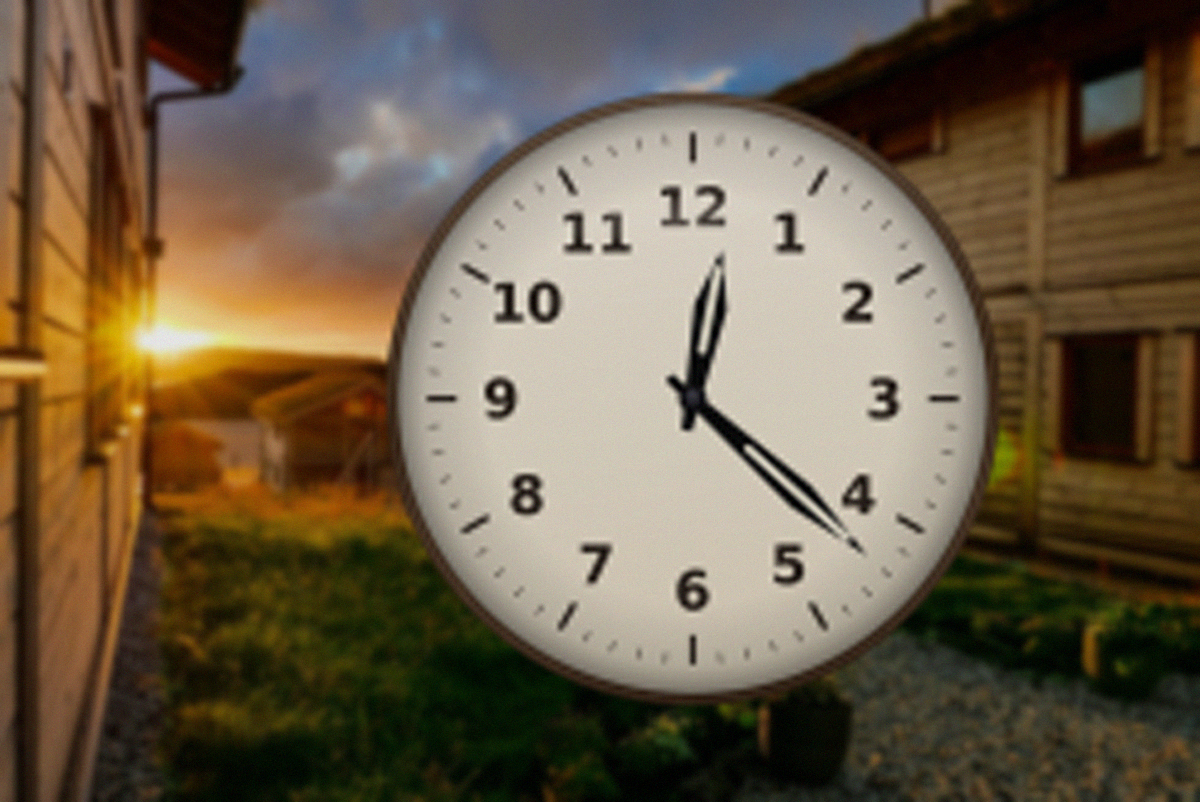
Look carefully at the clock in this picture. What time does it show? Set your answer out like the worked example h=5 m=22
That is h=12 m=22
